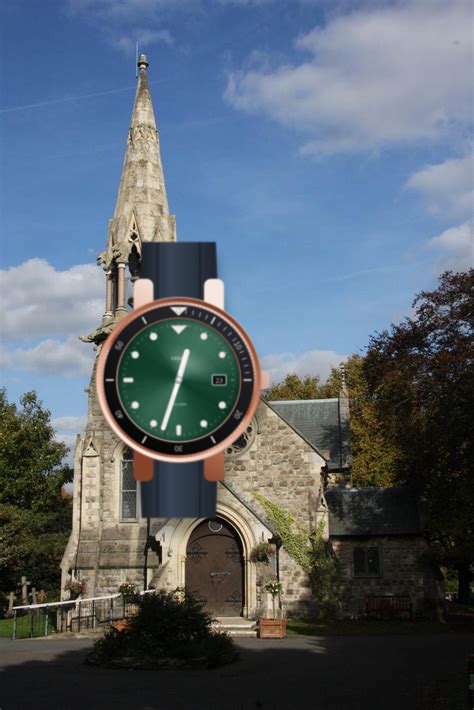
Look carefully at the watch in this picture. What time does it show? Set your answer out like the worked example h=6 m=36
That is h=12 m=33
